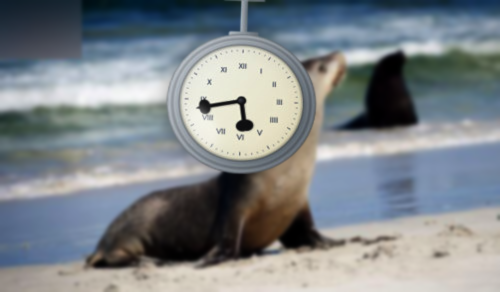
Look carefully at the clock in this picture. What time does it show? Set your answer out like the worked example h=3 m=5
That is h=5 m=43
